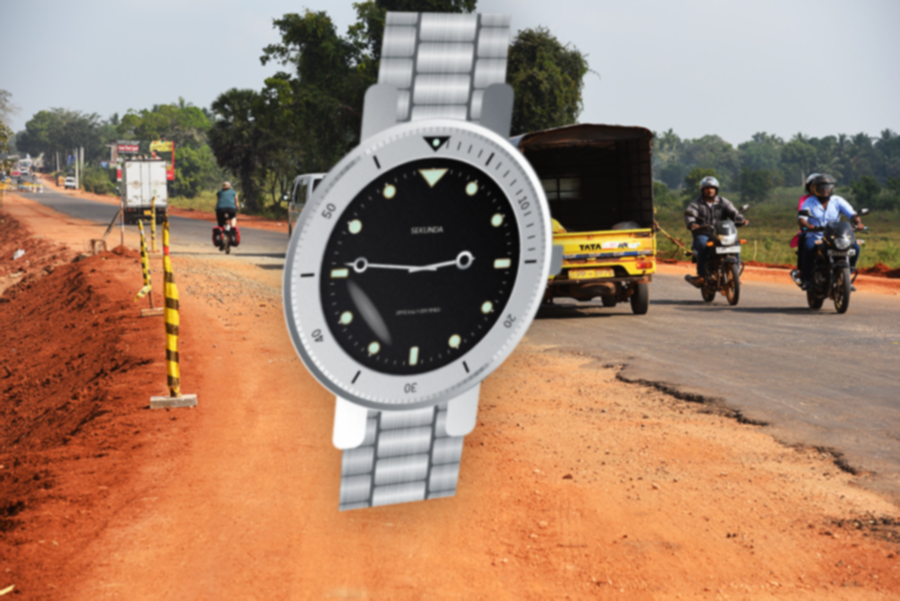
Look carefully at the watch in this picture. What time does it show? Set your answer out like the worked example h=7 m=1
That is h=2 m=46
